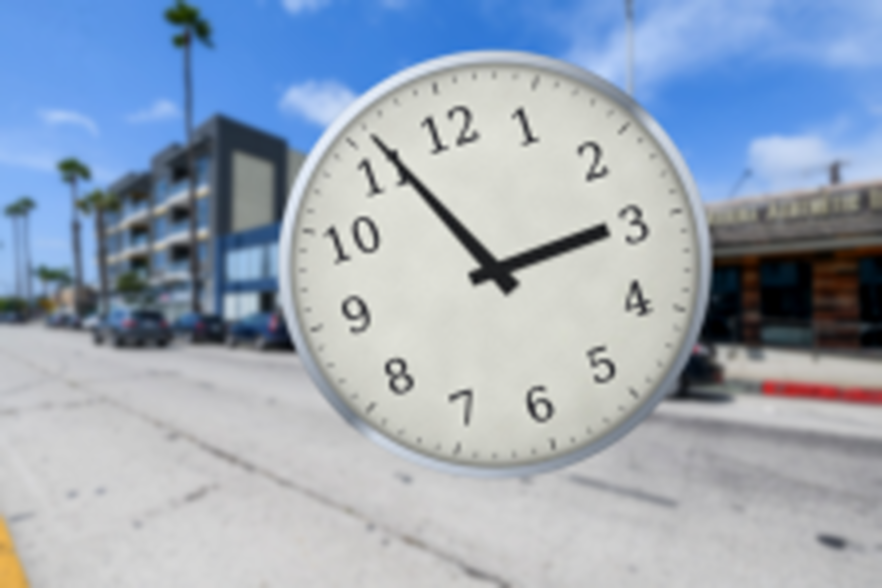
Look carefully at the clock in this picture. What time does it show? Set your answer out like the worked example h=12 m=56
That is h=2 m=56
